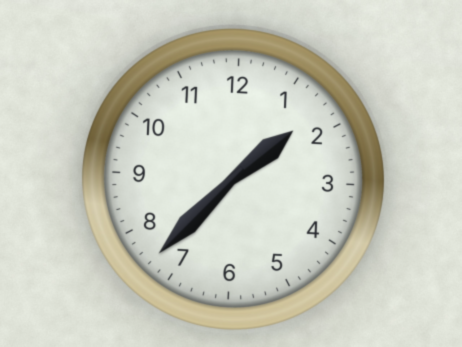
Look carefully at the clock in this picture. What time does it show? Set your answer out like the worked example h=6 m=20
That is h=1 m=37
